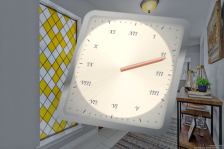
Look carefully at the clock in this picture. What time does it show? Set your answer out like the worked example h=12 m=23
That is h=2 m=11
